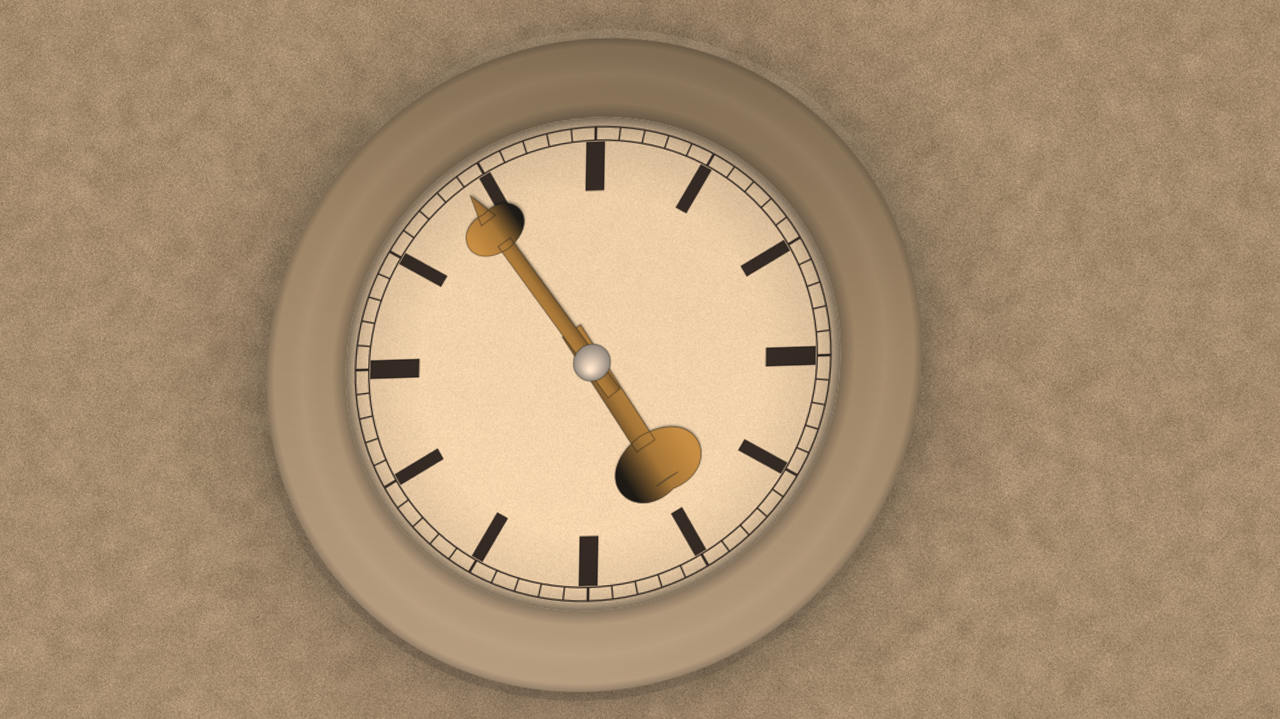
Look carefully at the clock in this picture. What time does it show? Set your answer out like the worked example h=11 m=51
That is h=4 m=54
